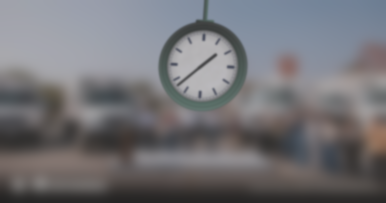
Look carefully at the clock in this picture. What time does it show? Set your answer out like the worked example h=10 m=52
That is h=1 m=38
